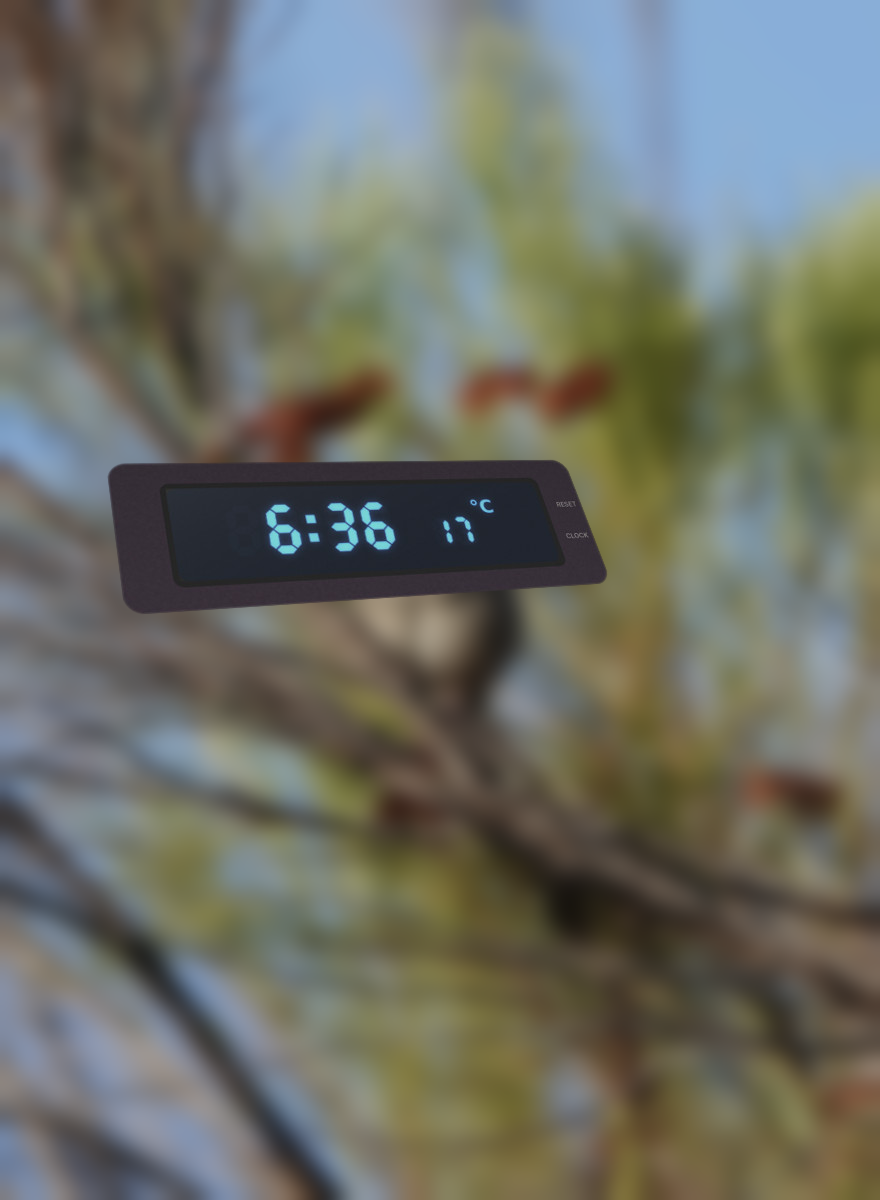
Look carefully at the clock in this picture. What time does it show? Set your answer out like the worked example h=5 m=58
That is h=6 m=36
